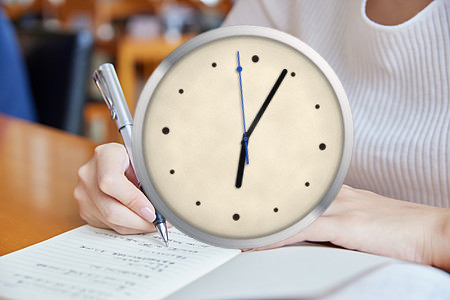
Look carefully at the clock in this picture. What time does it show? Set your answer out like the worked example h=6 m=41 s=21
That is h=6 m=3 s=58
